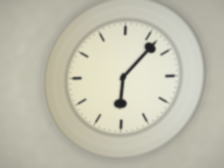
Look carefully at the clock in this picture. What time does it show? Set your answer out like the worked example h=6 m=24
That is h=6 m=7
